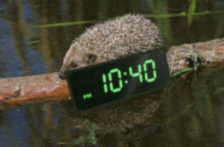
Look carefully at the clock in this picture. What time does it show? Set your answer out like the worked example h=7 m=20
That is h=10 m=40
